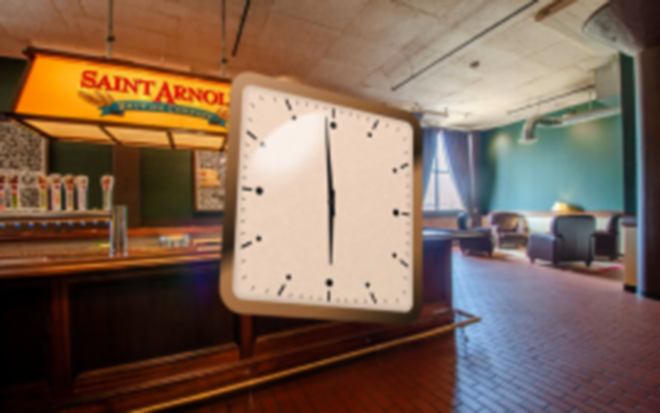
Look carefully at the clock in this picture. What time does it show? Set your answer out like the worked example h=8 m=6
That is h=5 m=59
